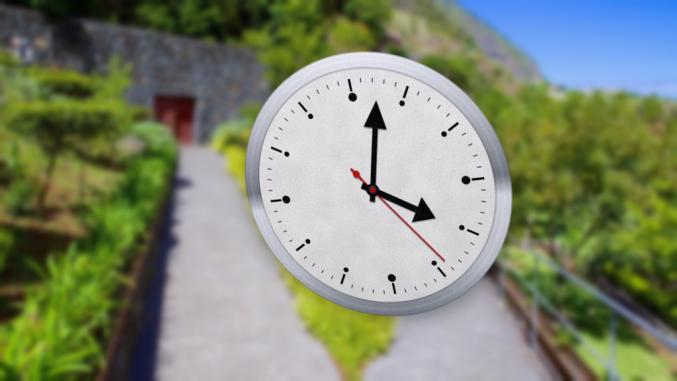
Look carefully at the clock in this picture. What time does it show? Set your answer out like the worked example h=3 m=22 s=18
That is h=4 m=2 s=24
